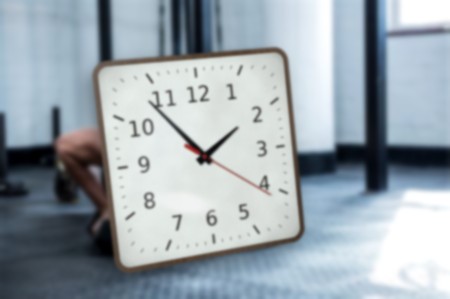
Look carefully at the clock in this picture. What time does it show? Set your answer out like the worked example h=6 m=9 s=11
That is h=1 m=53 s=21
